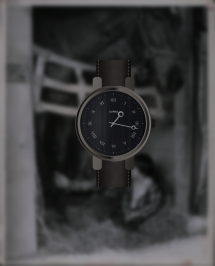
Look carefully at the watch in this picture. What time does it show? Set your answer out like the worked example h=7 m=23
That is h=1 m=17
